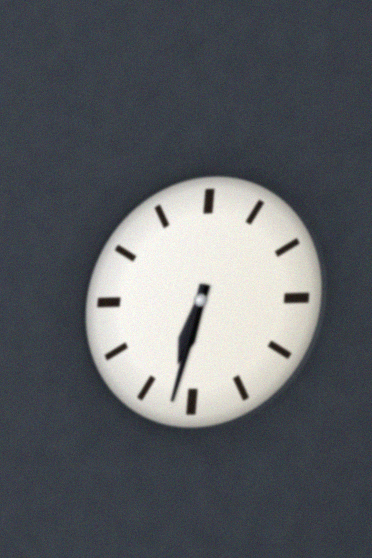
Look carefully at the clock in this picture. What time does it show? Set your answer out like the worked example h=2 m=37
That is h=6 m=32
